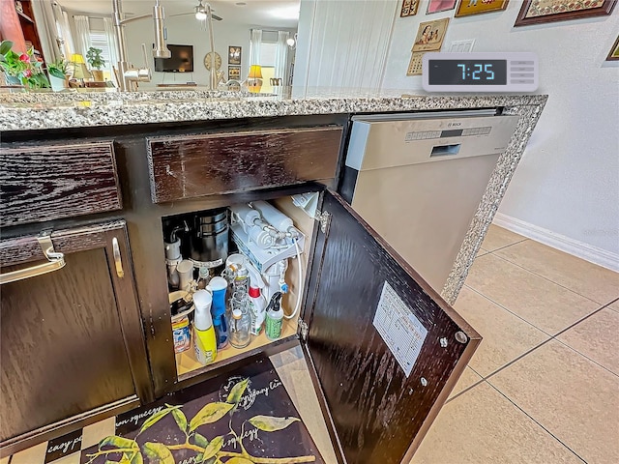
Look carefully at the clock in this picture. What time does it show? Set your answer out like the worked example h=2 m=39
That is h=7 m=25
